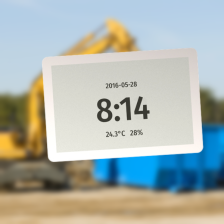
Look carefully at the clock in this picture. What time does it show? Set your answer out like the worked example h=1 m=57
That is h=8 m=14
